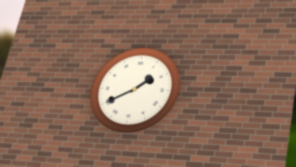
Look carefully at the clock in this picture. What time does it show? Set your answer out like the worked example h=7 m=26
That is h=1 m=40
